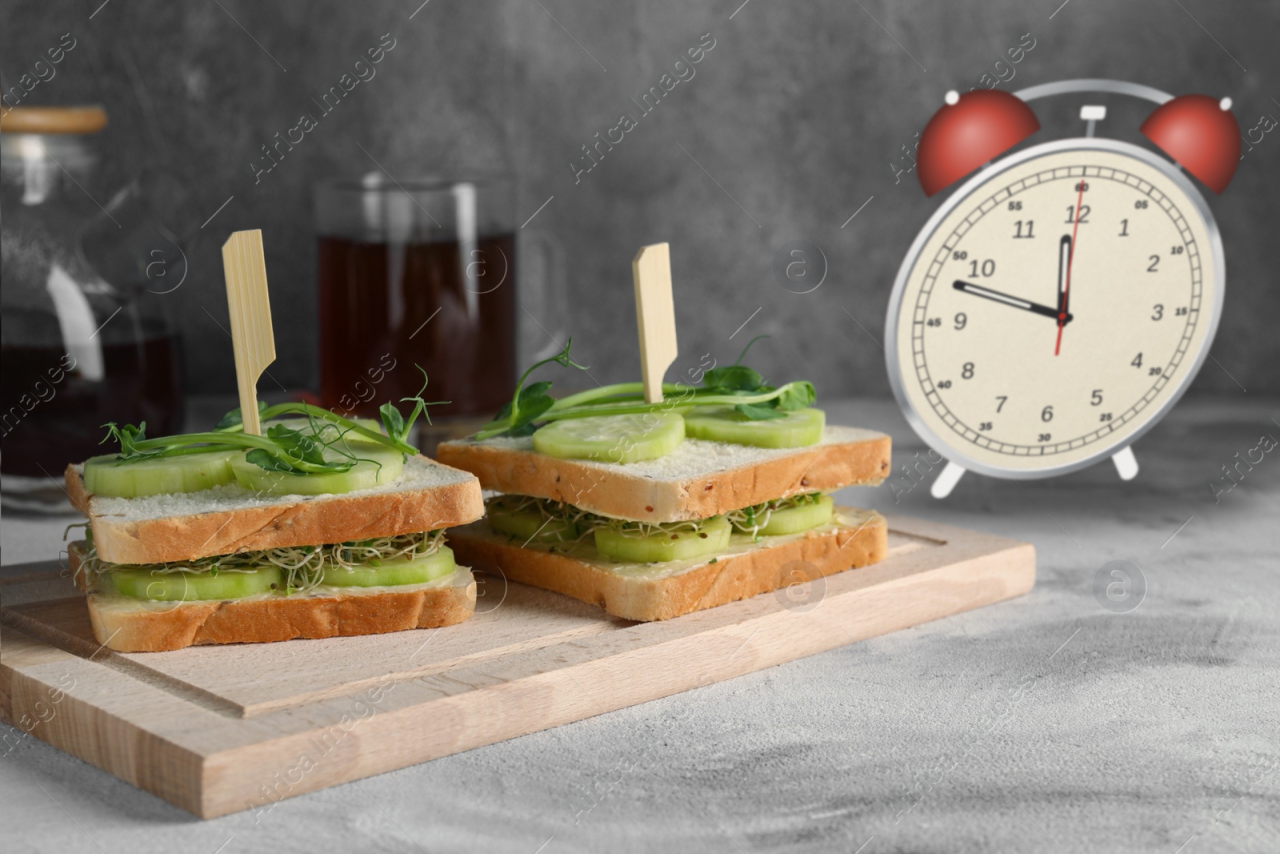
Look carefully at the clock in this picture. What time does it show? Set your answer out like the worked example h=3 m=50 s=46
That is h=11 m=48 s=0
